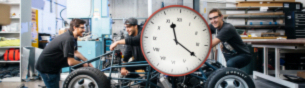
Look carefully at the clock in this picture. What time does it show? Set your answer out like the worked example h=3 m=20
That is h=11 m=20
